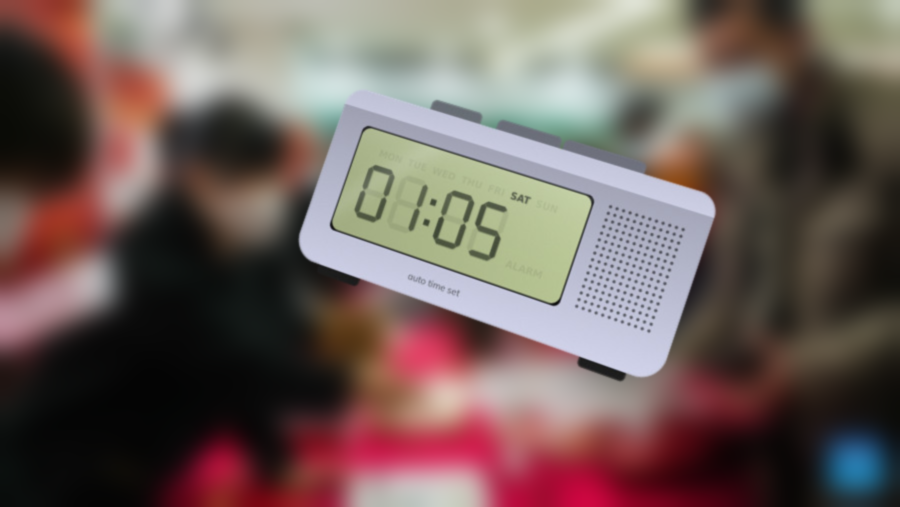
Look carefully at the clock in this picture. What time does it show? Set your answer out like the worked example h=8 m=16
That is h=1 m=5
